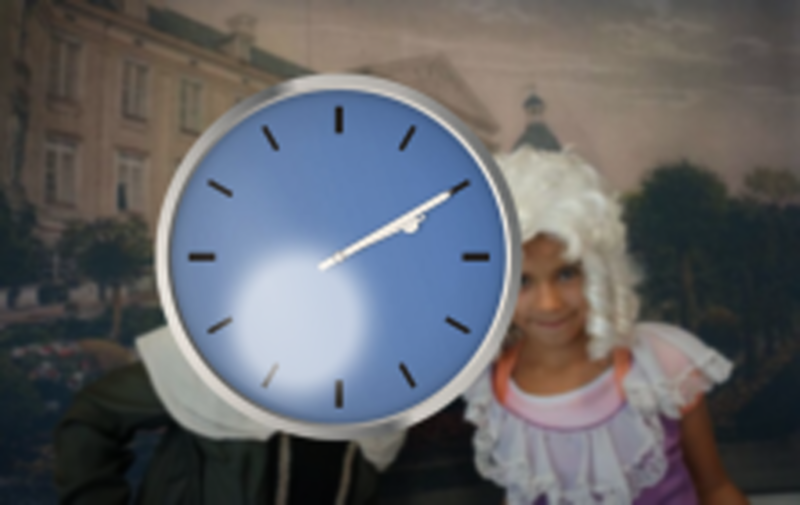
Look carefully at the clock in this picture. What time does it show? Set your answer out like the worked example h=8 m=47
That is h=2 m=10
